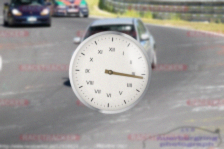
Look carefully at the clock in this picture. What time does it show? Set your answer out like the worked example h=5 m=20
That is h=3 m=16
